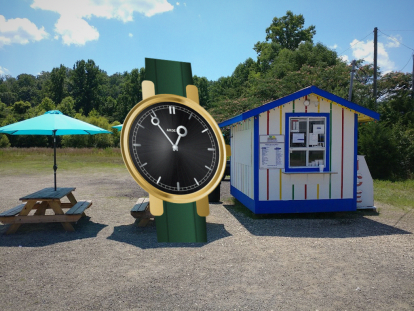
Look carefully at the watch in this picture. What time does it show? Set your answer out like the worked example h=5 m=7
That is h=12 m=54
